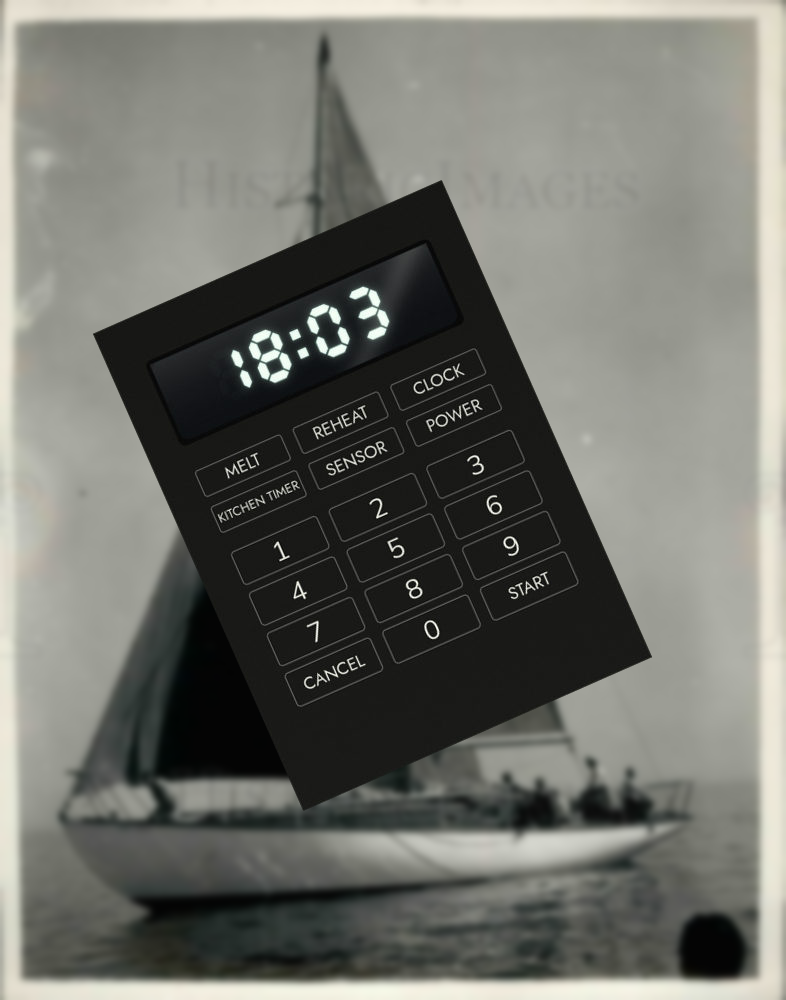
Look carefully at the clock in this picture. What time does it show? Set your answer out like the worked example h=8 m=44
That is h=18 m=3
